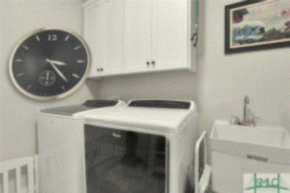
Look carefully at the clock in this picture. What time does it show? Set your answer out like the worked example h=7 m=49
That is h=3 m=23
